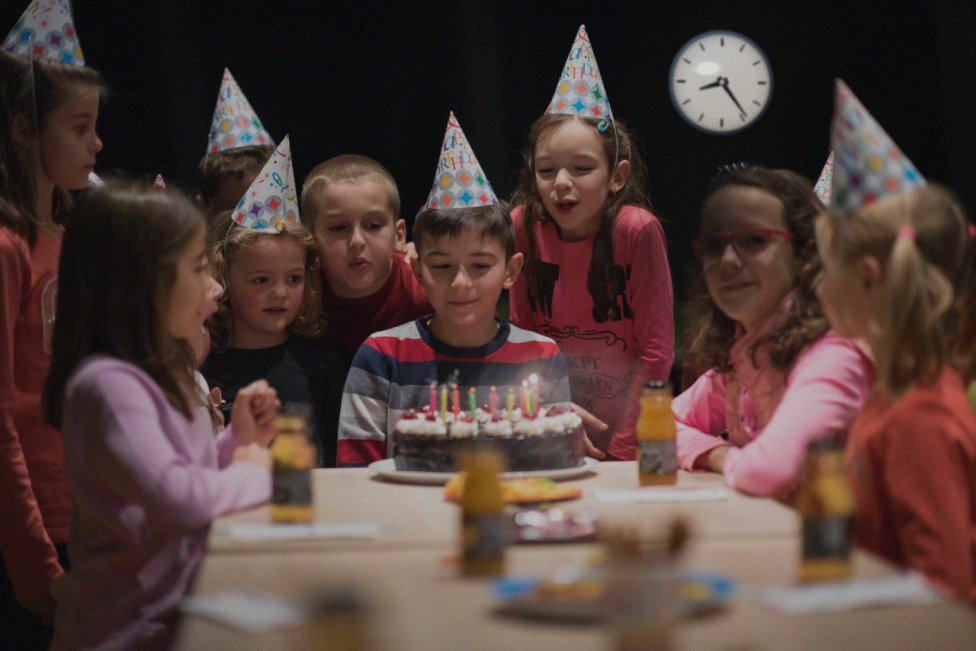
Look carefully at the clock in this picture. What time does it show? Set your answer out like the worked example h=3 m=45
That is h=8 m=24
